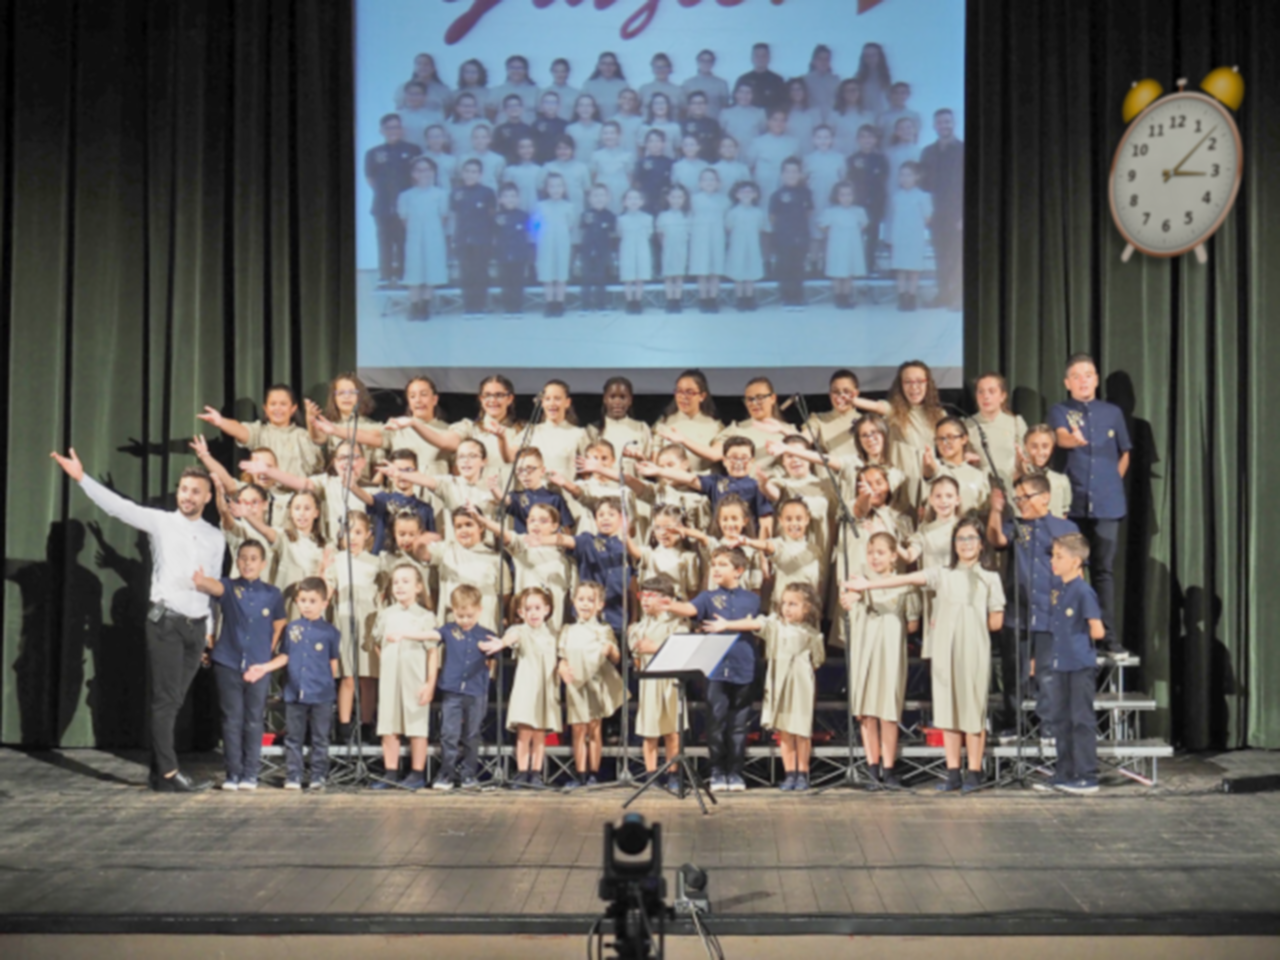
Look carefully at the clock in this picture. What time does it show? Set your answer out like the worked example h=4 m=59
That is h=3 m=8
